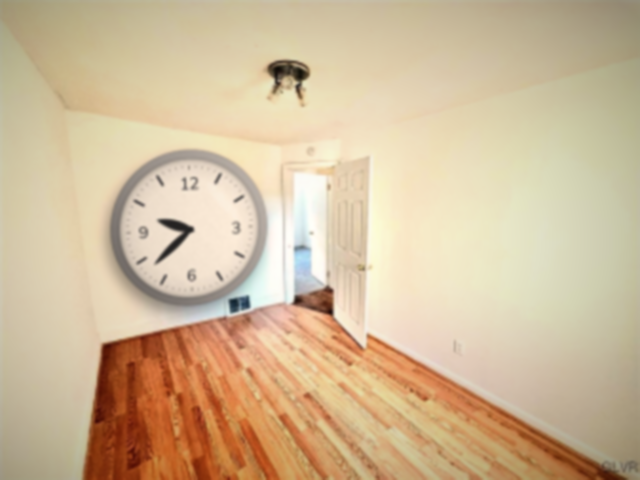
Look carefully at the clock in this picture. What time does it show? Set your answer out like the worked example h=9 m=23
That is h=9 m=38
